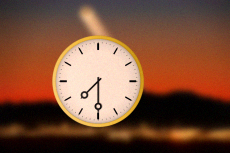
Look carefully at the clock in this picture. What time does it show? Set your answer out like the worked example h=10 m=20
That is h=7 m=30
